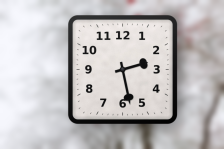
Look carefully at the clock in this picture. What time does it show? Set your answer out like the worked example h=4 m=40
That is h=2 m=28
